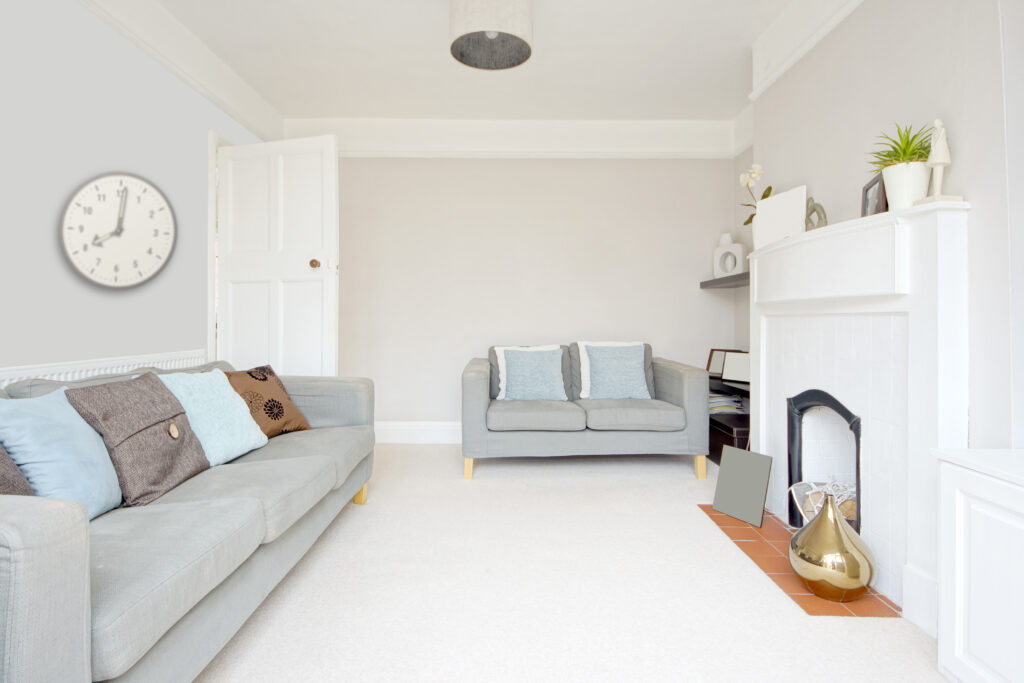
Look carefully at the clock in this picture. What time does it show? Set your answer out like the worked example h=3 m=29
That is h=8 m=1
